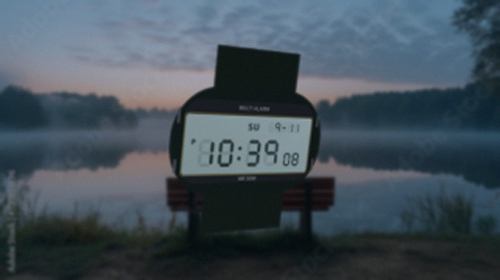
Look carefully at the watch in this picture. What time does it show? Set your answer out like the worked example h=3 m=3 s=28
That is h=10 m=39 s=8
